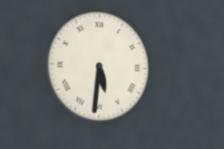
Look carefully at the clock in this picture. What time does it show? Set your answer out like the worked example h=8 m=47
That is h=5 m=31
